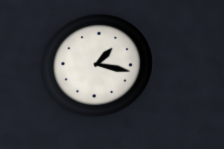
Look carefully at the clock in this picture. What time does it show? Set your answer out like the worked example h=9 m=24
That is h=1 m=17
